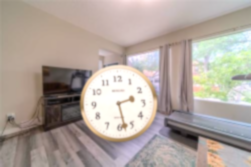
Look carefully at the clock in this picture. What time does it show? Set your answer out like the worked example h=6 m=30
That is h=2 m=28
